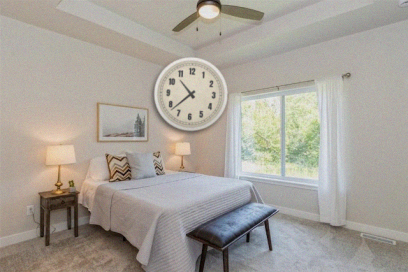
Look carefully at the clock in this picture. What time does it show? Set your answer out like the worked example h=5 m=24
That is h=10 m=38
